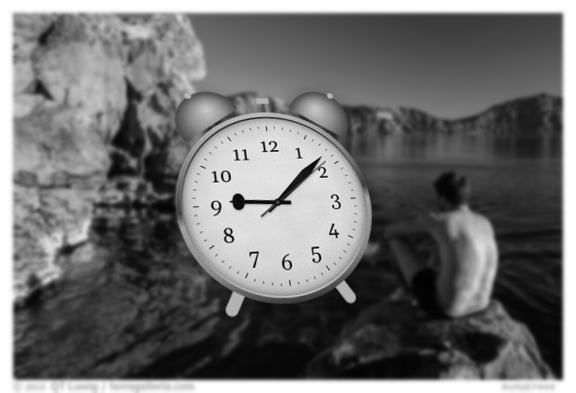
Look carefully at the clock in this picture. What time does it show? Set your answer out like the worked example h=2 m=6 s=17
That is h=9 m=8 s=9
